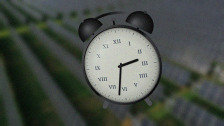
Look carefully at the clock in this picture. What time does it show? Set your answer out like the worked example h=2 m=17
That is h=2 m=32
